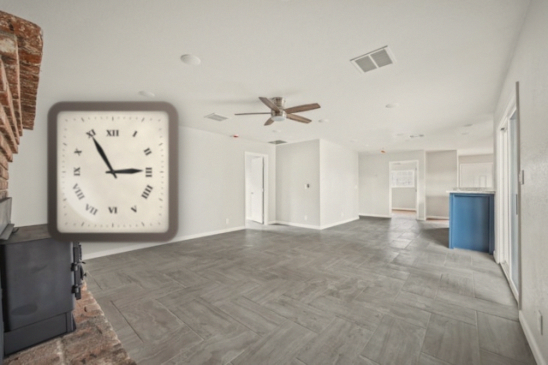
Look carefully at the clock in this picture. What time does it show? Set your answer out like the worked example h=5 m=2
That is h=2 m=55
